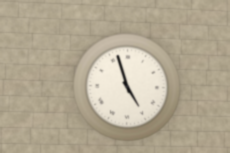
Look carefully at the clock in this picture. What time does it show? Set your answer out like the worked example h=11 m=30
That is h=4 m=57
